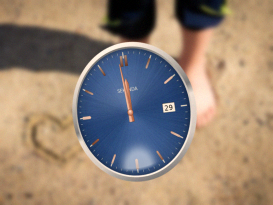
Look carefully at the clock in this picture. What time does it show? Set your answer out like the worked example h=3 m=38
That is h=11 m=59
